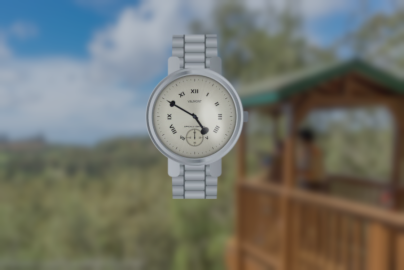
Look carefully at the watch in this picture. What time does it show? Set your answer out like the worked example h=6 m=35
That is h=4 m=50
